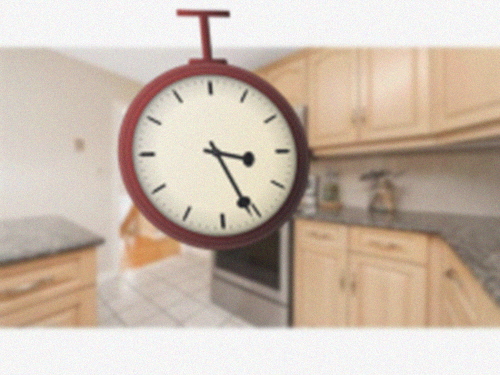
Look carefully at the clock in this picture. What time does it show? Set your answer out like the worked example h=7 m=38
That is h=3 m=26
